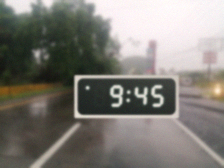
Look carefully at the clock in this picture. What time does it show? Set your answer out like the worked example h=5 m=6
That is h=9 m=45
